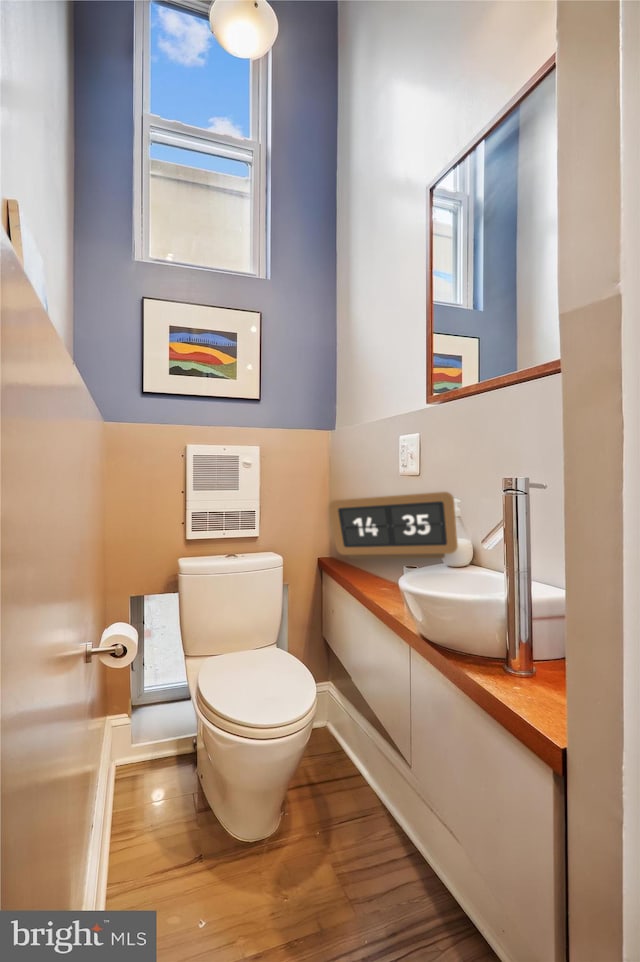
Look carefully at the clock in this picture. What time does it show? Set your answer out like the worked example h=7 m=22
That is h=14 m=35
